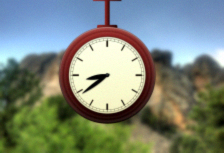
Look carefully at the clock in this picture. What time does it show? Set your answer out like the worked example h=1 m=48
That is h=8 m=39
